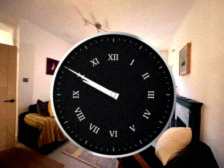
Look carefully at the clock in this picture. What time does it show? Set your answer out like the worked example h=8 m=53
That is h=9 m=50
